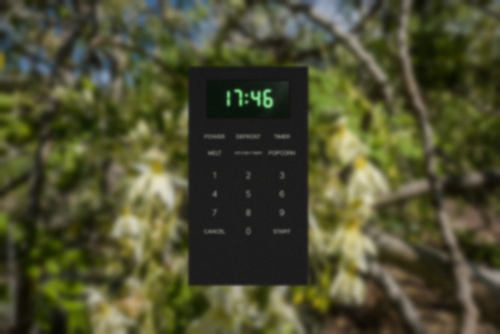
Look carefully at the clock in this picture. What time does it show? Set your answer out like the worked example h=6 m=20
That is h=17 m=46
